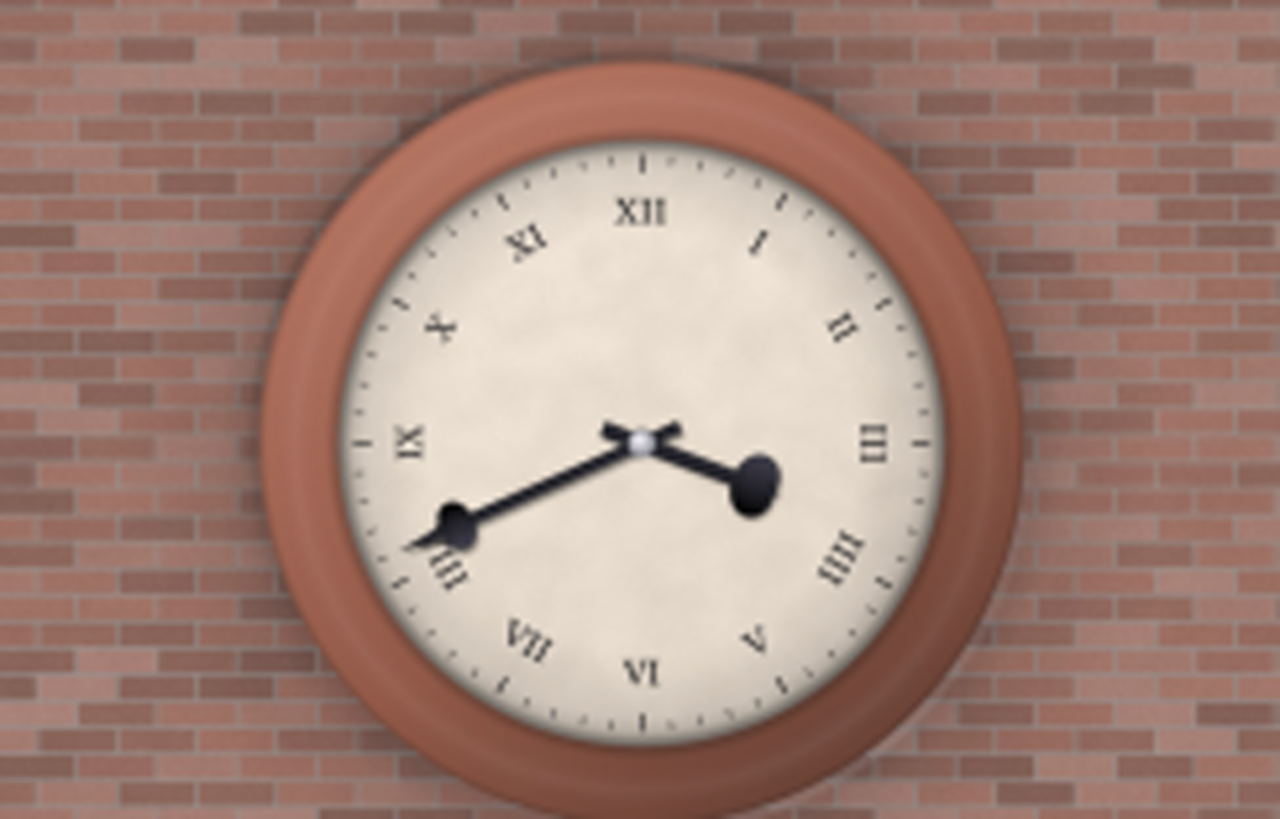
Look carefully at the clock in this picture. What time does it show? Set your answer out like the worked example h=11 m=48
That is h=3 m=41
